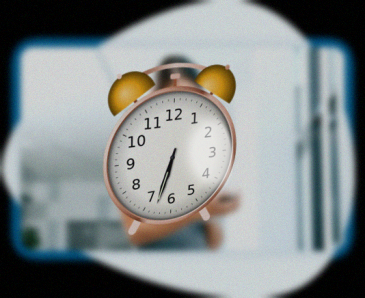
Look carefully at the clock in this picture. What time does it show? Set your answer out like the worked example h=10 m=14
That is h=6 m=33
